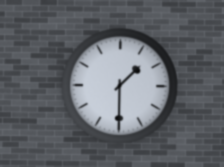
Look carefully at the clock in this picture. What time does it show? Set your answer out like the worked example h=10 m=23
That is h=1 m=30
